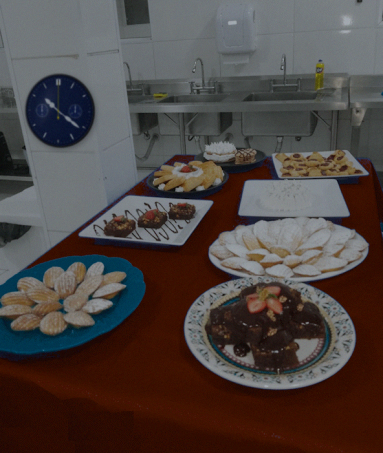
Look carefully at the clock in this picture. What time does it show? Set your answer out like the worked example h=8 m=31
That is h=10 m=21
